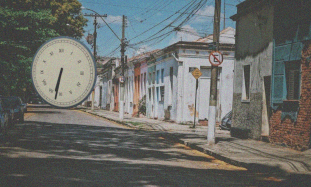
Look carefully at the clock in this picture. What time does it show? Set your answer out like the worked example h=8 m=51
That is h=6 m=32
